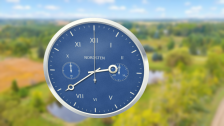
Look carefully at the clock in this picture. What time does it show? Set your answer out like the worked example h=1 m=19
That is h=2 m=39
